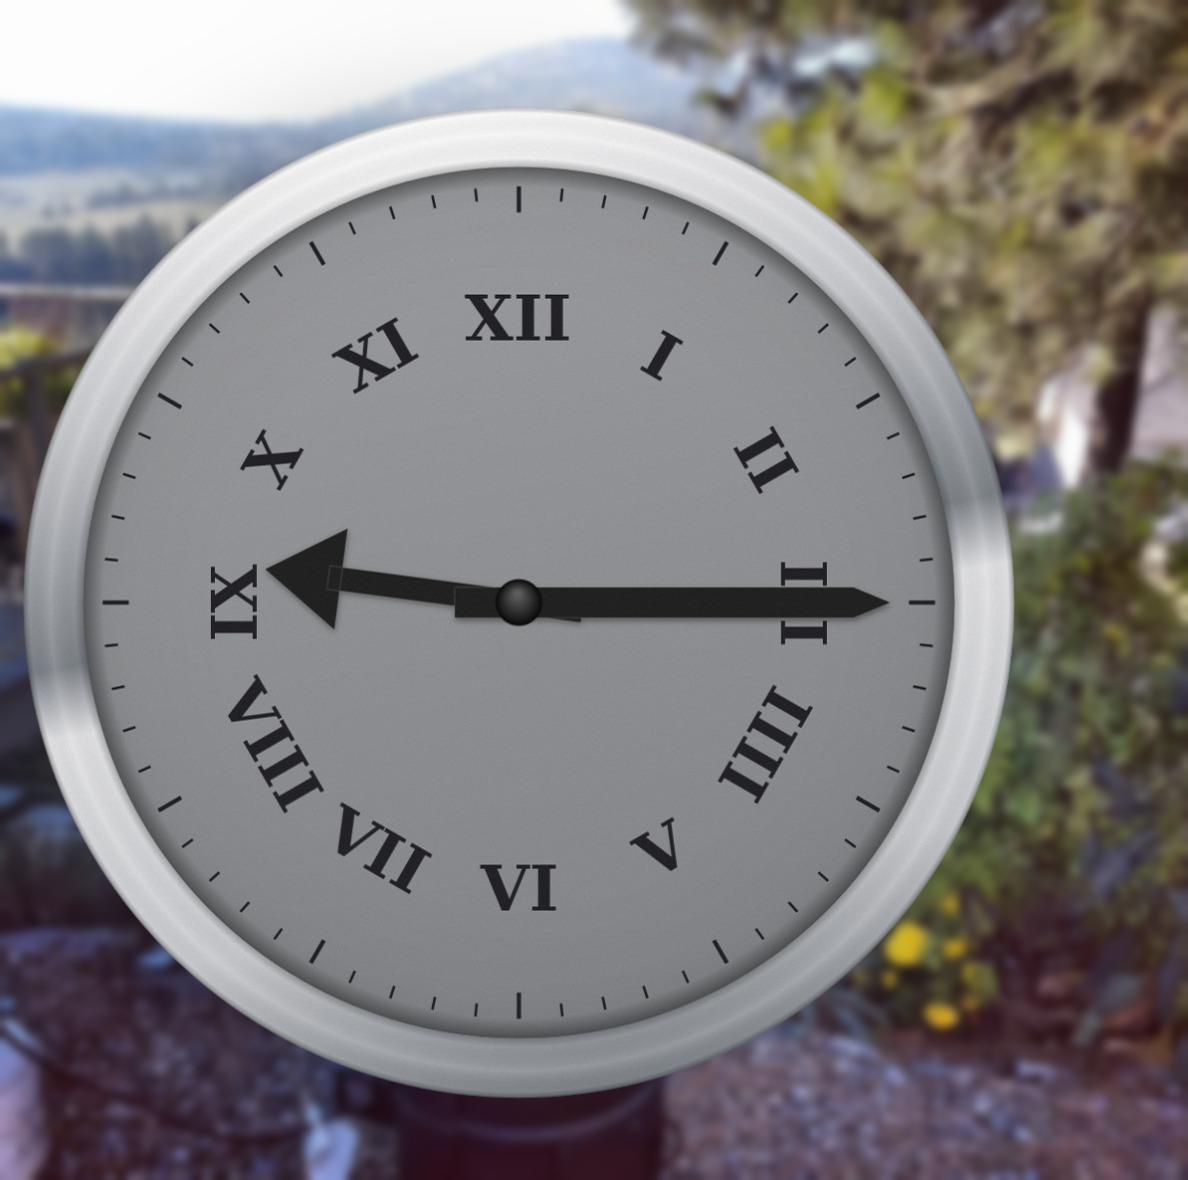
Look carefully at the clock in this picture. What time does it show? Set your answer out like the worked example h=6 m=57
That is h=9 m=15
